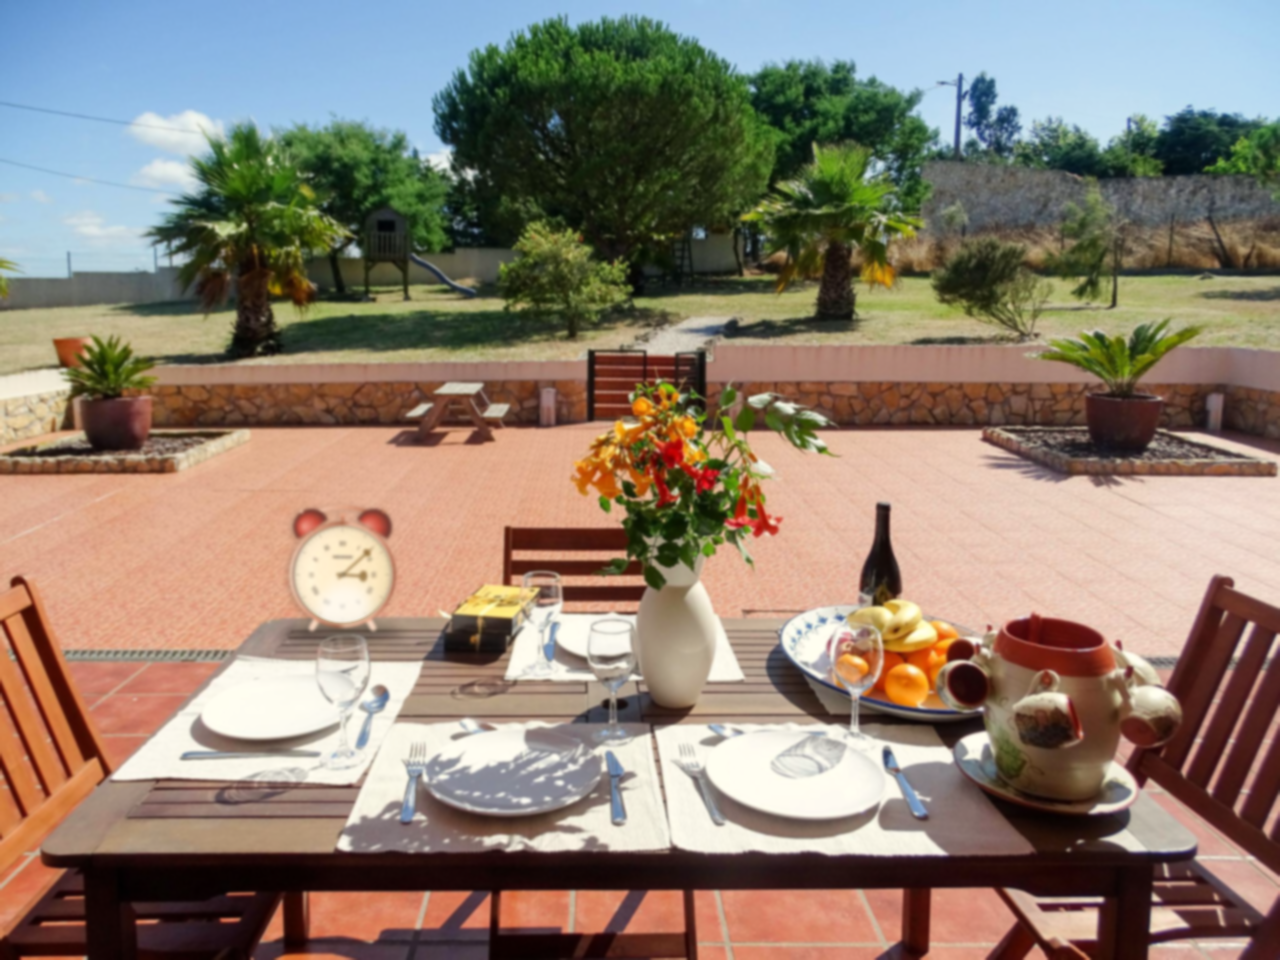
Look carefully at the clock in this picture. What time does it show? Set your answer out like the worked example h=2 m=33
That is h=3 m=8
